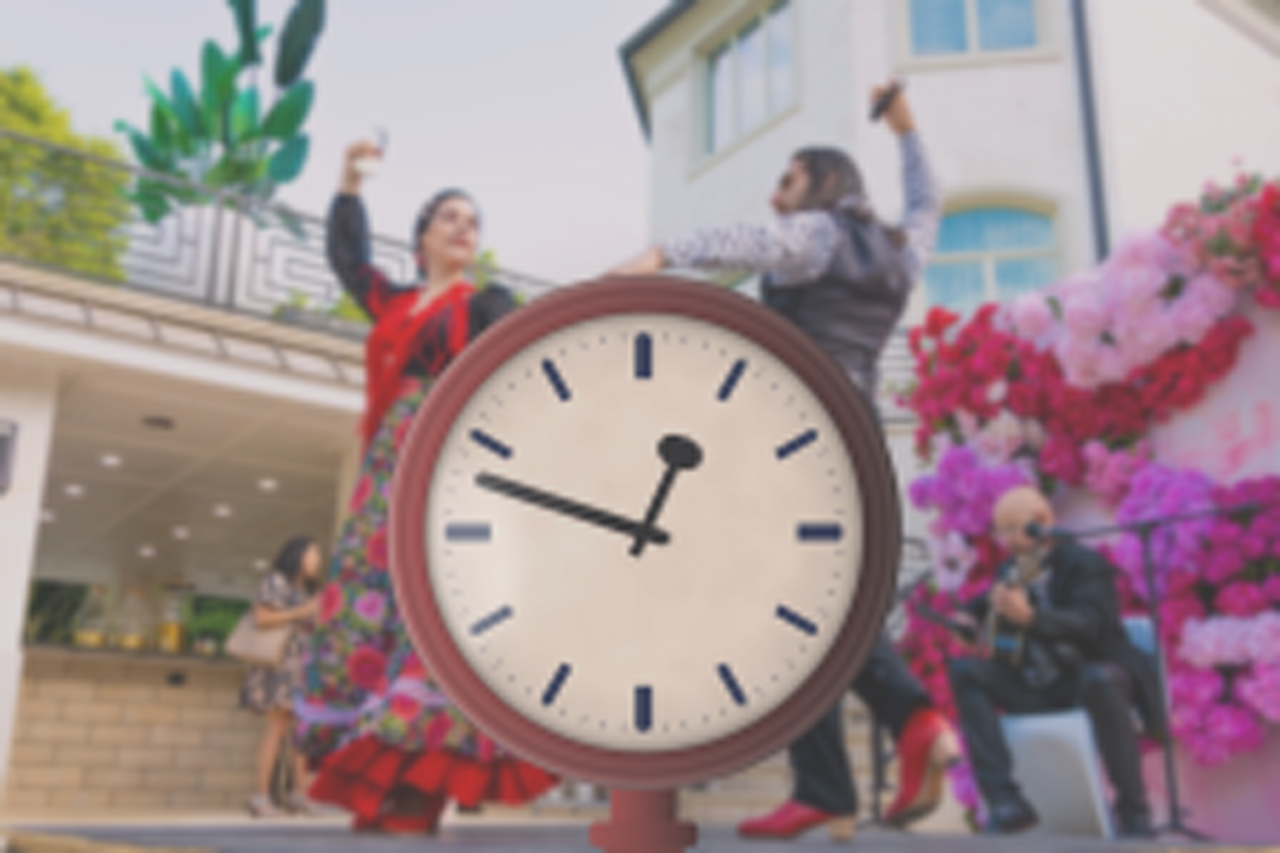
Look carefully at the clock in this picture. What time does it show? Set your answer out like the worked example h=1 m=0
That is h=12 m=48
